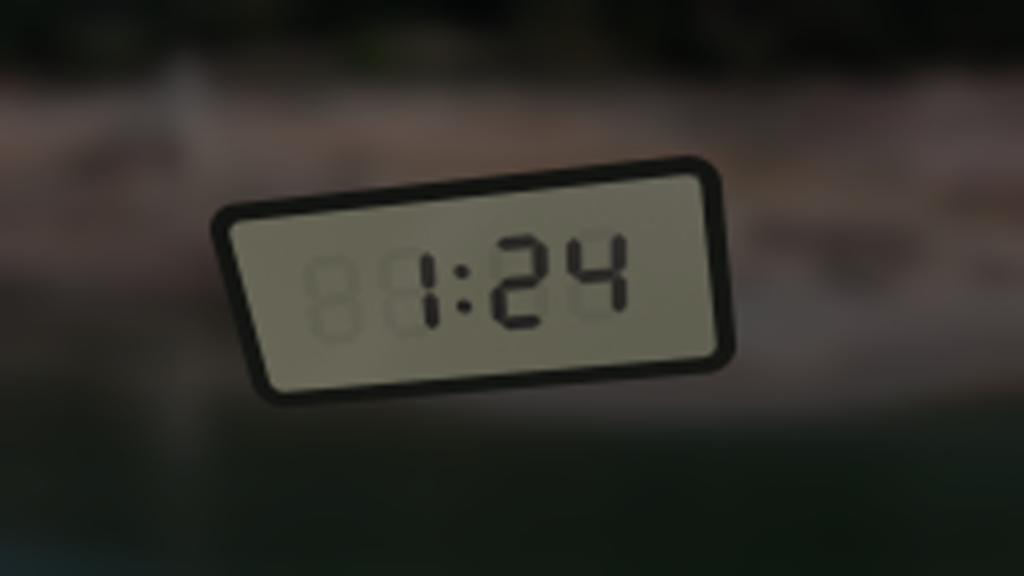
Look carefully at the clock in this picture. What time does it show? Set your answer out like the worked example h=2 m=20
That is h=1 m=24
